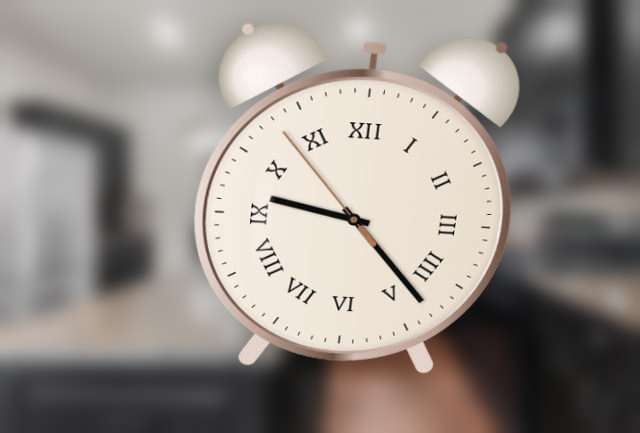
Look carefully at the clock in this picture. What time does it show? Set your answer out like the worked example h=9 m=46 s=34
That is h=9 m=22 s=53
